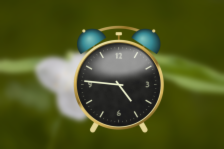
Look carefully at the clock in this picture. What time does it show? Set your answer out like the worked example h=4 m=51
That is h=4 m=46
